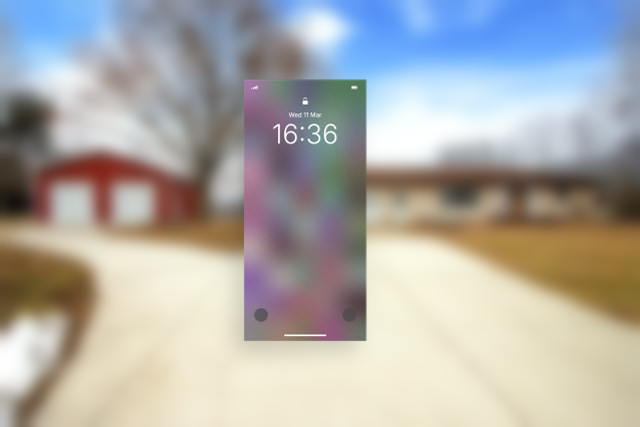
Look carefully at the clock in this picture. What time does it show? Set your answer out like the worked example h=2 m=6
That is h=16 m=36
